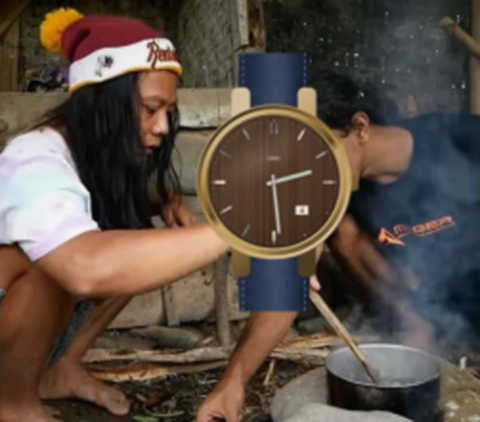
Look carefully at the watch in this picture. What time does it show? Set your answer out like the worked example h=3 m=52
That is h=2 m=29
